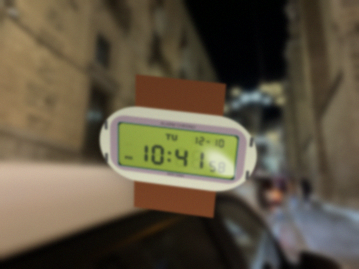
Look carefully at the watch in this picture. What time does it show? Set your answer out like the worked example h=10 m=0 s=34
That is h=10 m=41 s=58
